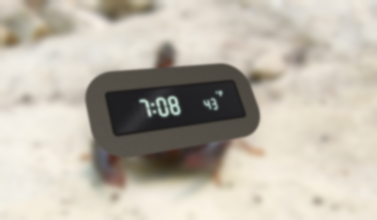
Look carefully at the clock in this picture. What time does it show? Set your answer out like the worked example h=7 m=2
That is h=7 m=8
